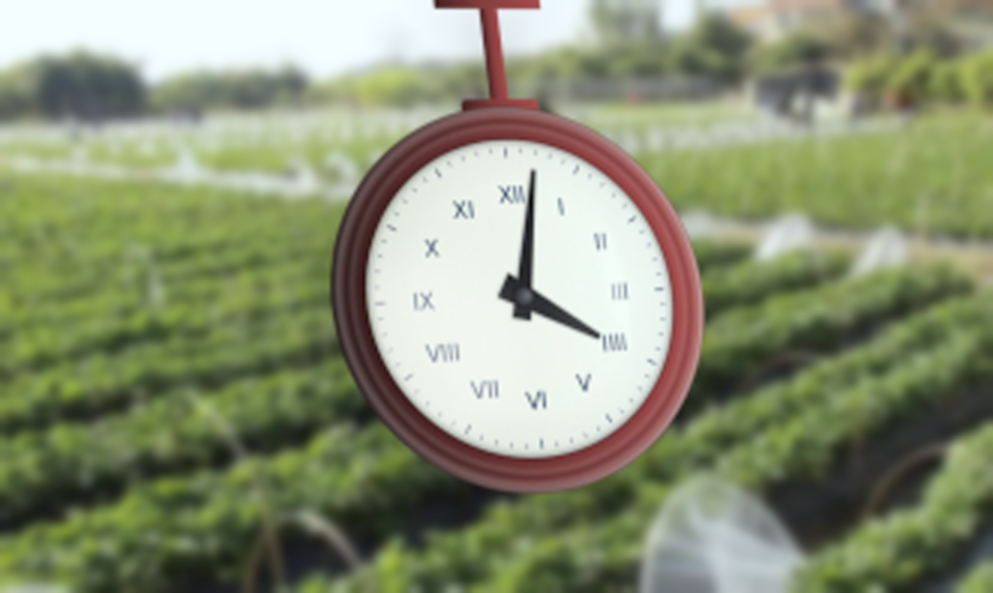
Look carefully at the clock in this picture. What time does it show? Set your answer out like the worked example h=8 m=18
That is h=4 m=2
